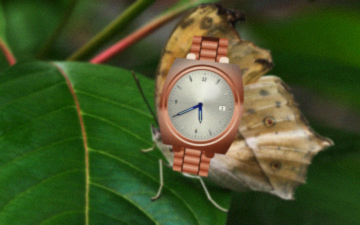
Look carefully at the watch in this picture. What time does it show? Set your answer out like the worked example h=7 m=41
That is h=5 m=40
